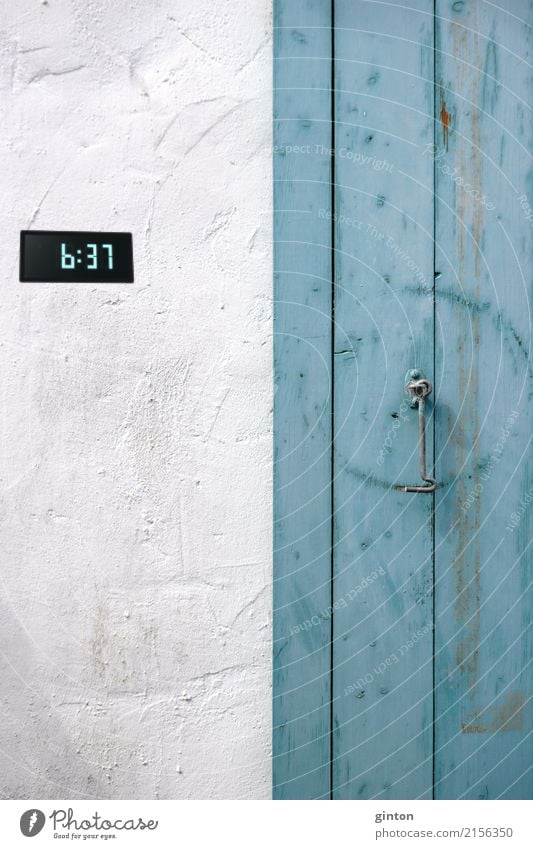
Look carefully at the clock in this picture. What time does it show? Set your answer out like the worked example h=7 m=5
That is h=6 m=37
